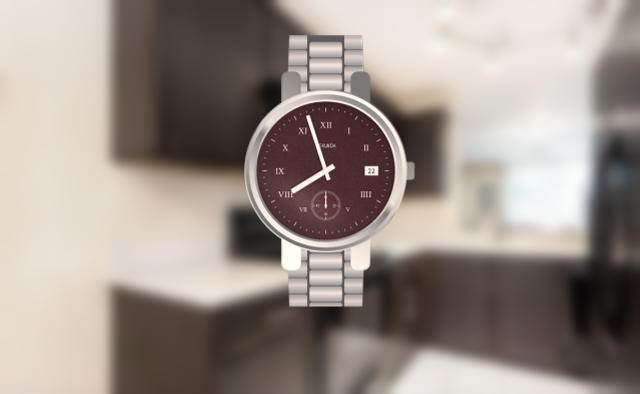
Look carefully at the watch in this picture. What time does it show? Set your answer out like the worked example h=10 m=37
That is h=7 m=57
